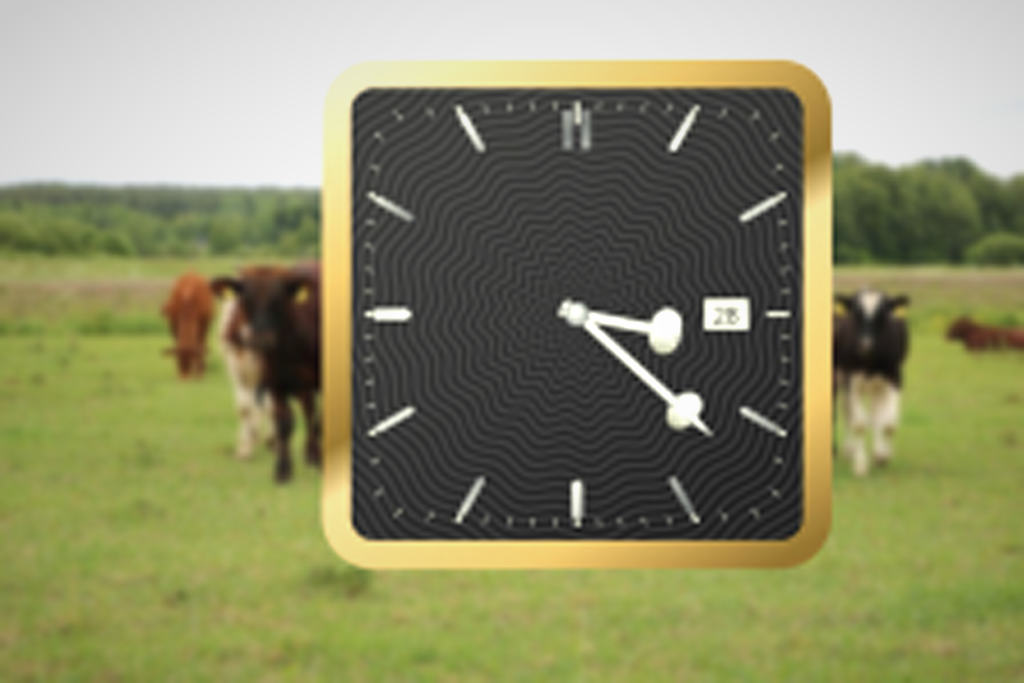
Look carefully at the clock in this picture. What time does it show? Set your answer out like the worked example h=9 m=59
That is h=3 m=22
